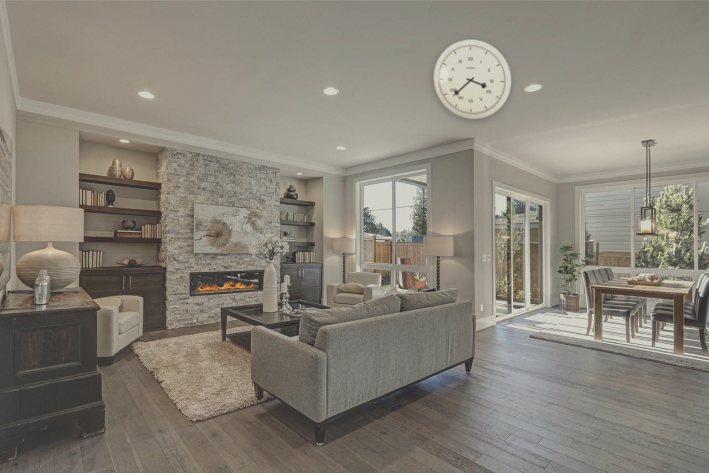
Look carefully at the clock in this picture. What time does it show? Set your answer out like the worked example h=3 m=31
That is h=3 m=38
